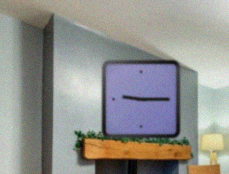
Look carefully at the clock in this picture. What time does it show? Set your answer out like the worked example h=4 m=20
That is h=9 m=15
